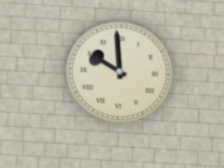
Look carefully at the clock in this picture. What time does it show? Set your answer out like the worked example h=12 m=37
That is h=9 m=59
